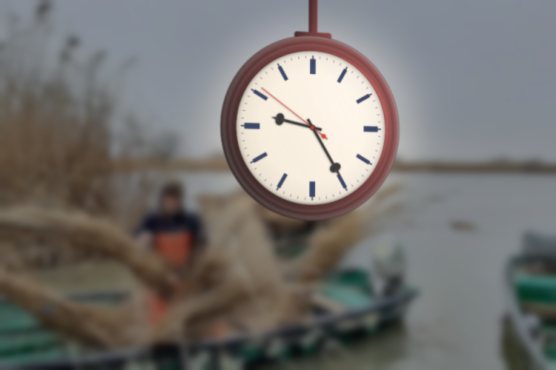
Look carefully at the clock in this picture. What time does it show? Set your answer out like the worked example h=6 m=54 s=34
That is h=9 m=24 s=51
